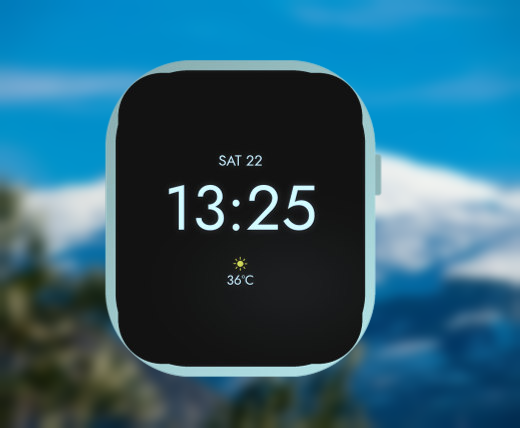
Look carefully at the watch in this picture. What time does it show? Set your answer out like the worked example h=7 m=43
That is h=13 m=25
